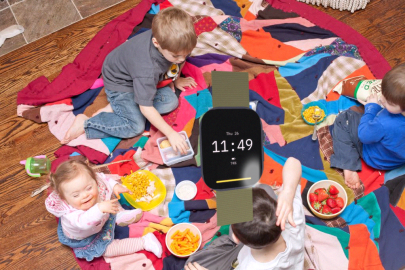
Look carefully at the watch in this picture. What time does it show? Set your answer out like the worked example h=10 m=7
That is h=11 m=49
